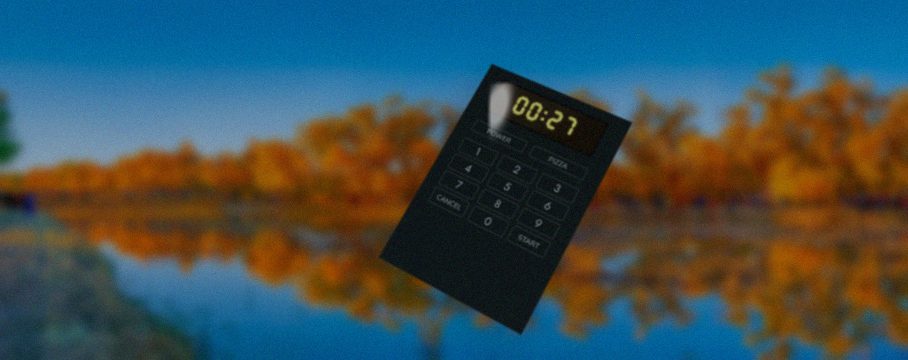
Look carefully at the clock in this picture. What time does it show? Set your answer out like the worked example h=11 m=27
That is h=0 m=27
